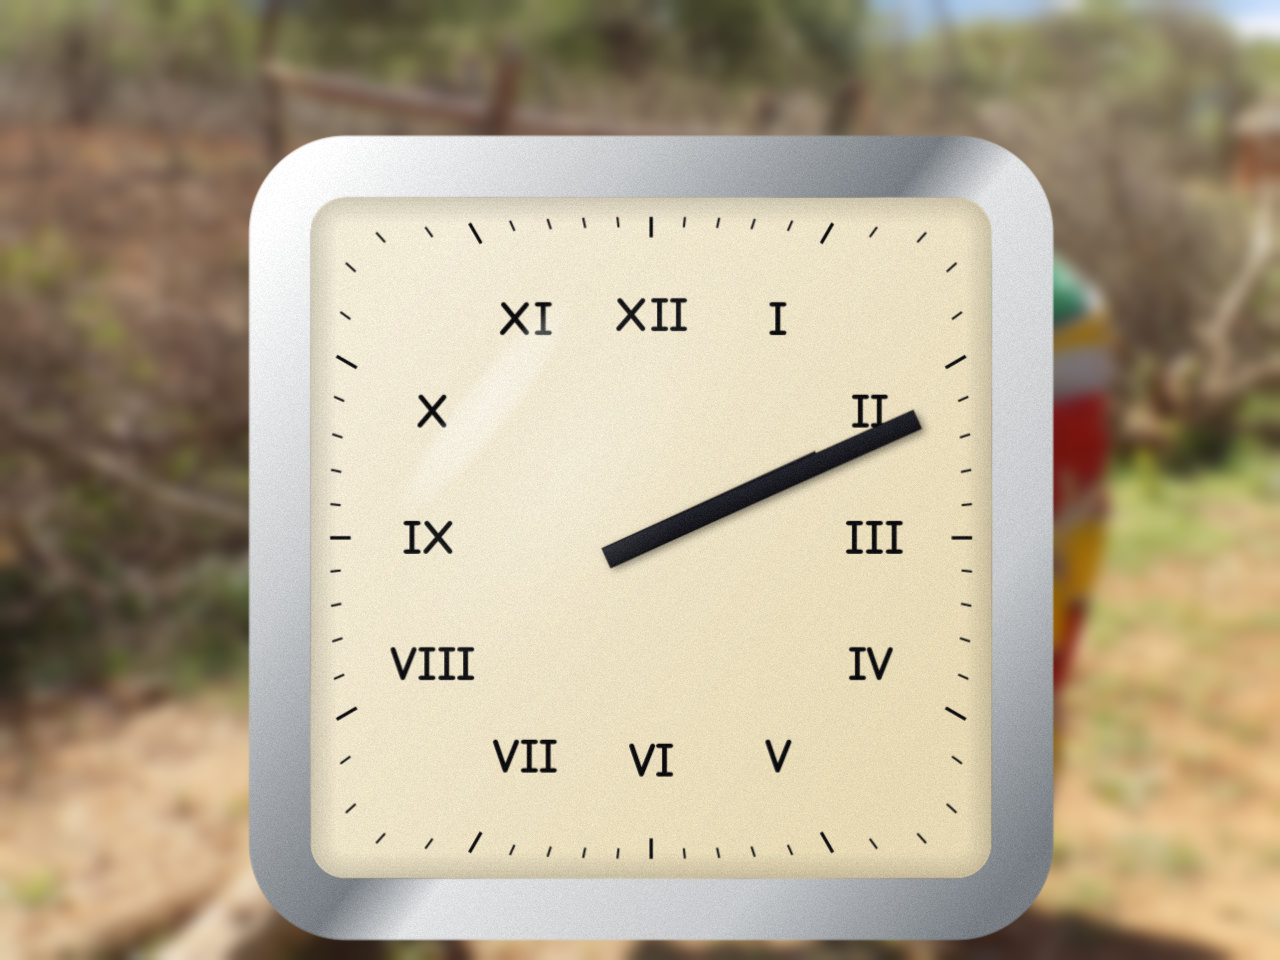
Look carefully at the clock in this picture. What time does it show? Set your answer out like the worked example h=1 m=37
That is h=2 m=11
